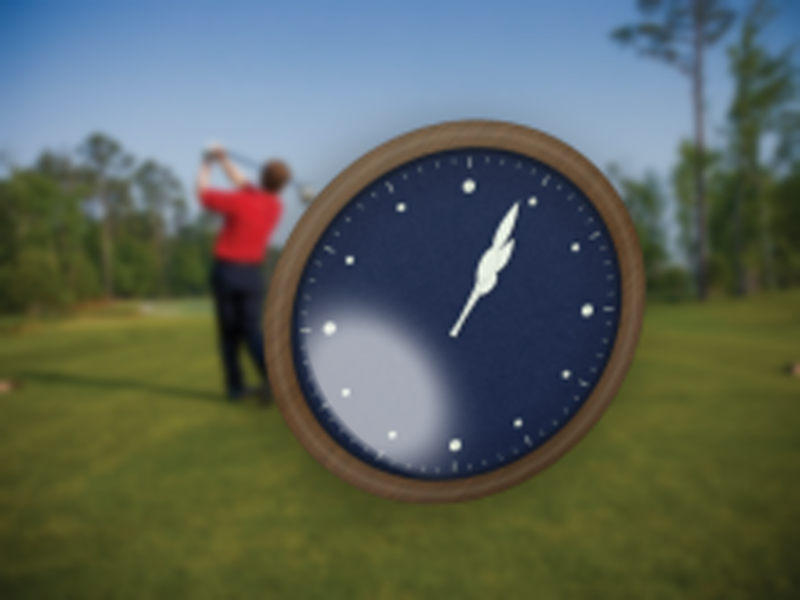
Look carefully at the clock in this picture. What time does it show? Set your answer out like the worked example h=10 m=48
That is h=1 m=4
